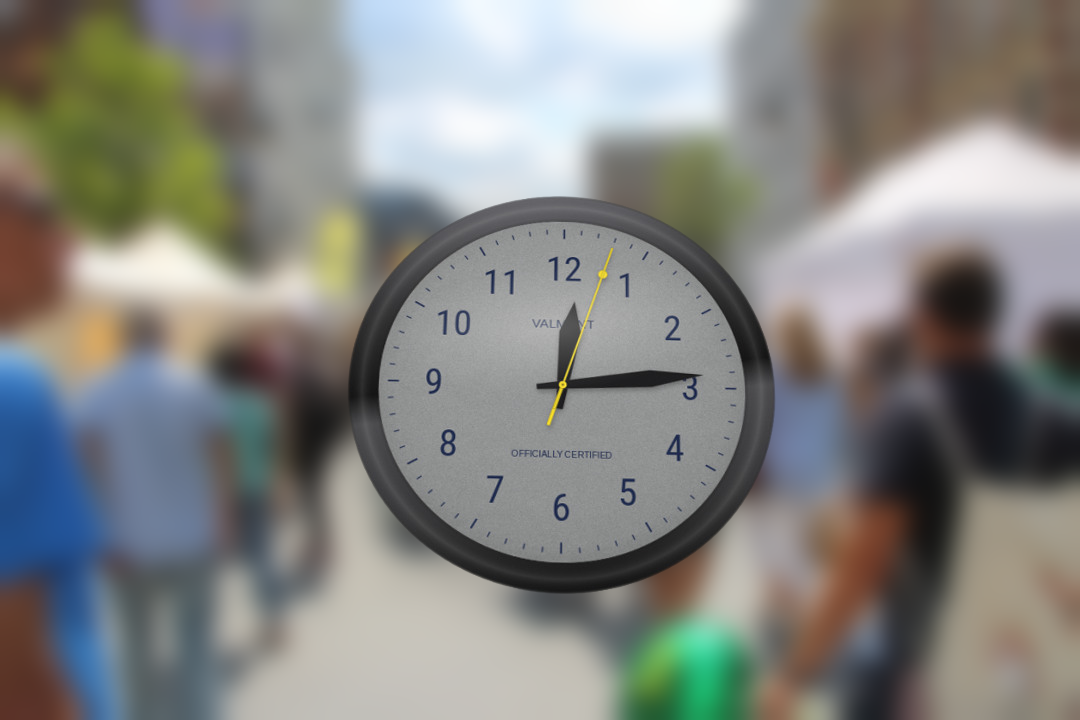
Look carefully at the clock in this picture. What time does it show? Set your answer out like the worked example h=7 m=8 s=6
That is h=12 m=14 s=3
